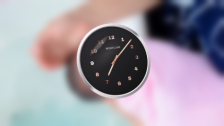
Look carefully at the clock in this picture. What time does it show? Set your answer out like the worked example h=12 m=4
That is h=7 m=8
